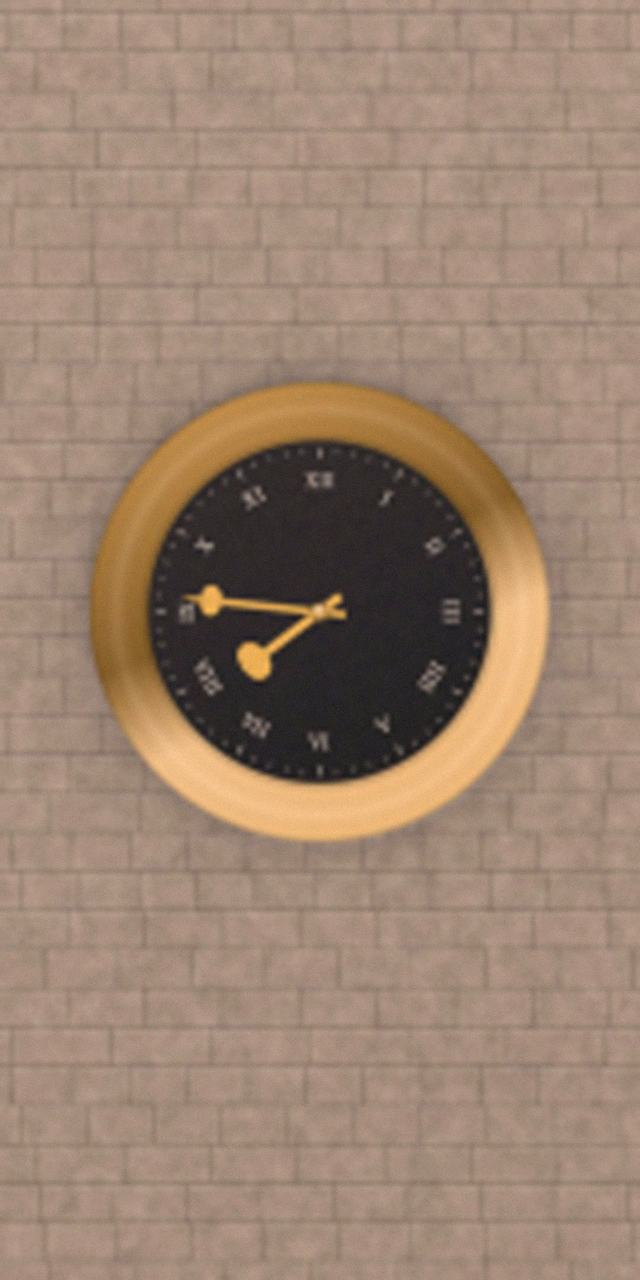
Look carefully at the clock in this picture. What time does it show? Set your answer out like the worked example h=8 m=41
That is h=7 m=46
